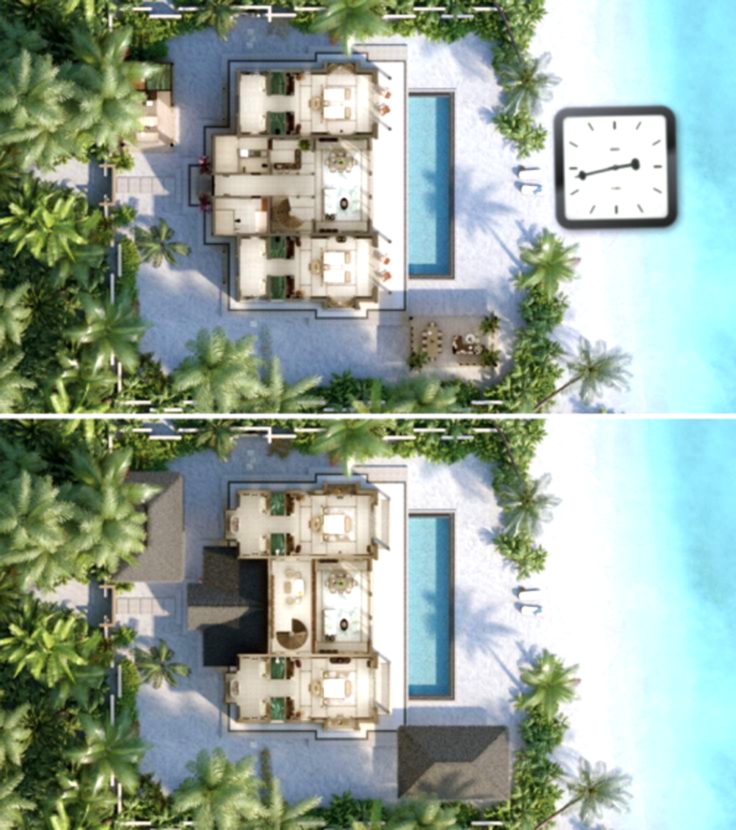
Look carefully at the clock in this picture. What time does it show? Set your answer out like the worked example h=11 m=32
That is h=2 m=43
